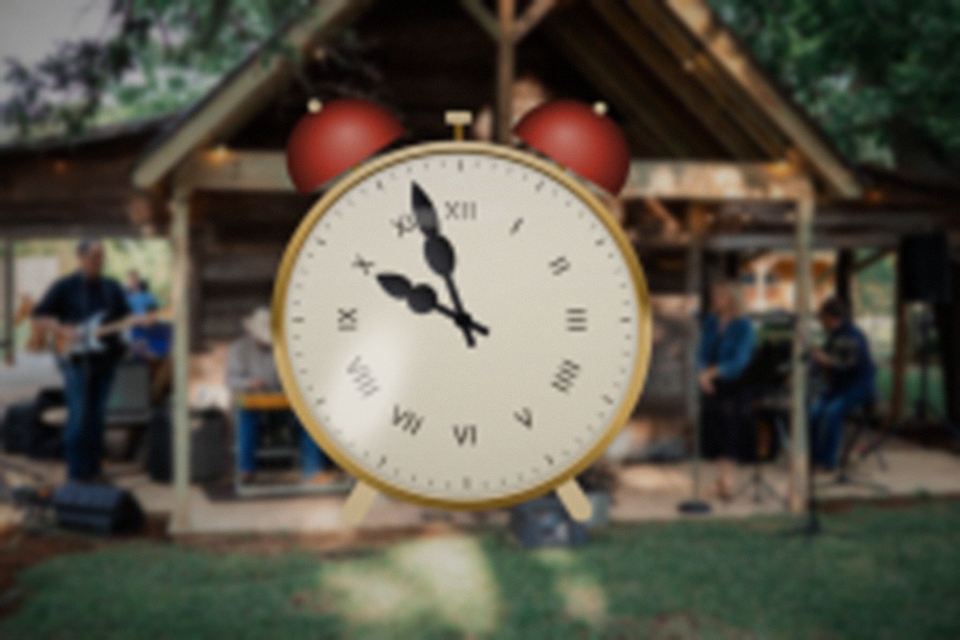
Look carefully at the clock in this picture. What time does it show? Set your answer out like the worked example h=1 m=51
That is h=9 m=57
